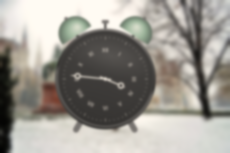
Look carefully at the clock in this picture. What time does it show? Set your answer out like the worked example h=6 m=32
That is h=3 m=46
